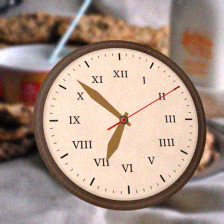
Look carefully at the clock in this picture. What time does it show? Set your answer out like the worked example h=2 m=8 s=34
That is h=6 m=52 s=10
